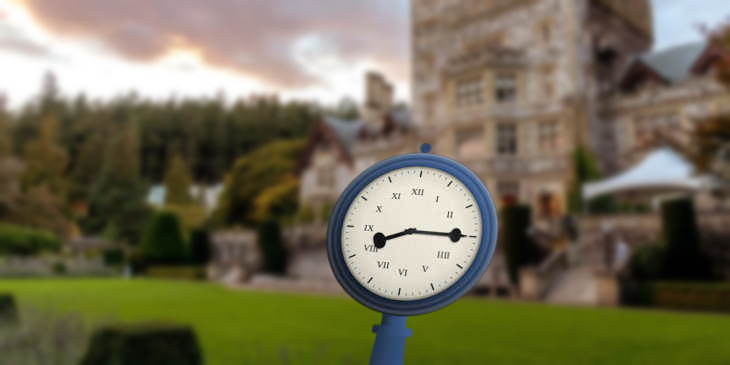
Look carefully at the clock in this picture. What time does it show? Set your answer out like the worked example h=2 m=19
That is h=8 m=15
